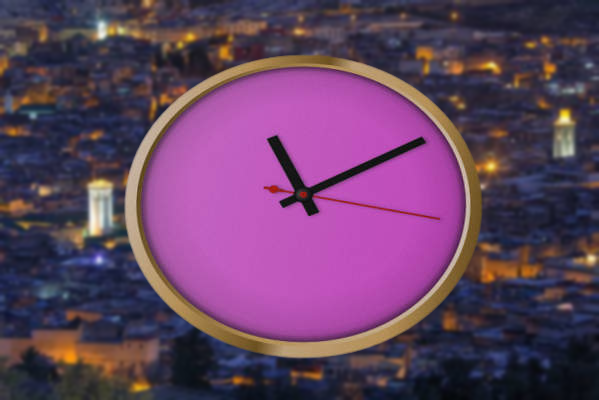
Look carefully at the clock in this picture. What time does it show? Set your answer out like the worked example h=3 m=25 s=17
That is h=11 m=10 s=17
